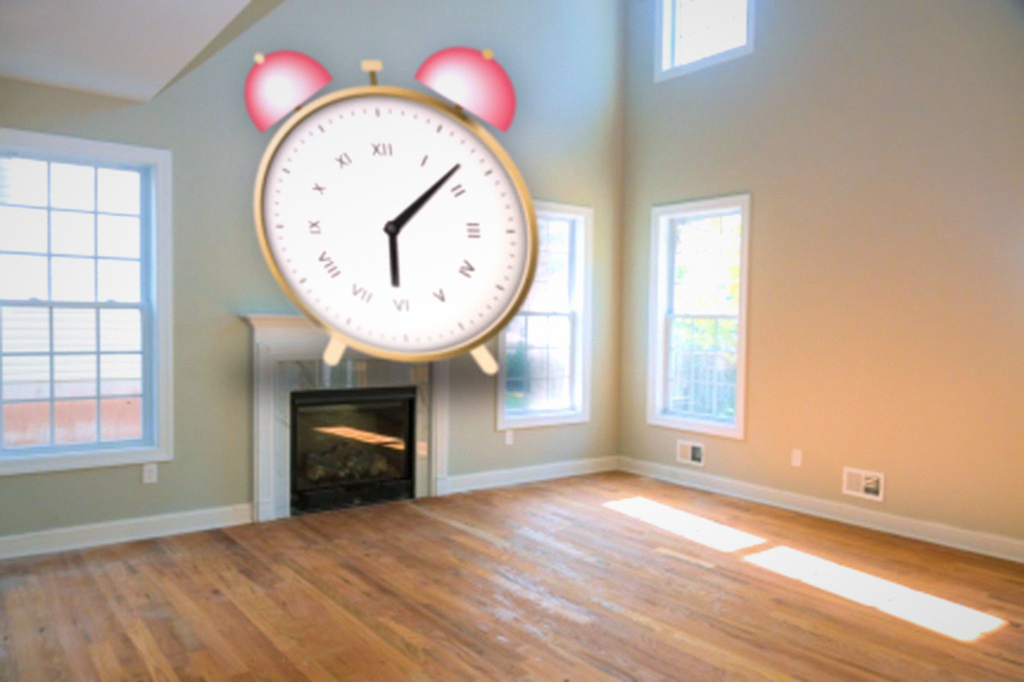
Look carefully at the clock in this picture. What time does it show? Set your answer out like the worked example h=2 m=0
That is h=6 m=8
